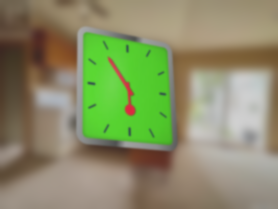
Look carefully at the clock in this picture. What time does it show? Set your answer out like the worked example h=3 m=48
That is h=5 m=54
